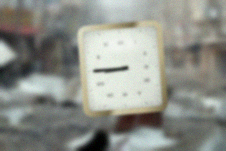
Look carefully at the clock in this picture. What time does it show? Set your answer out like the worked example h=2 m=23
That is h=8 m=45
